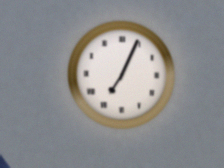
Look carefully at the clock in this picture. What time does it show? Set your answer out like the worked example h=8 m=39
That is h=7 m=4
